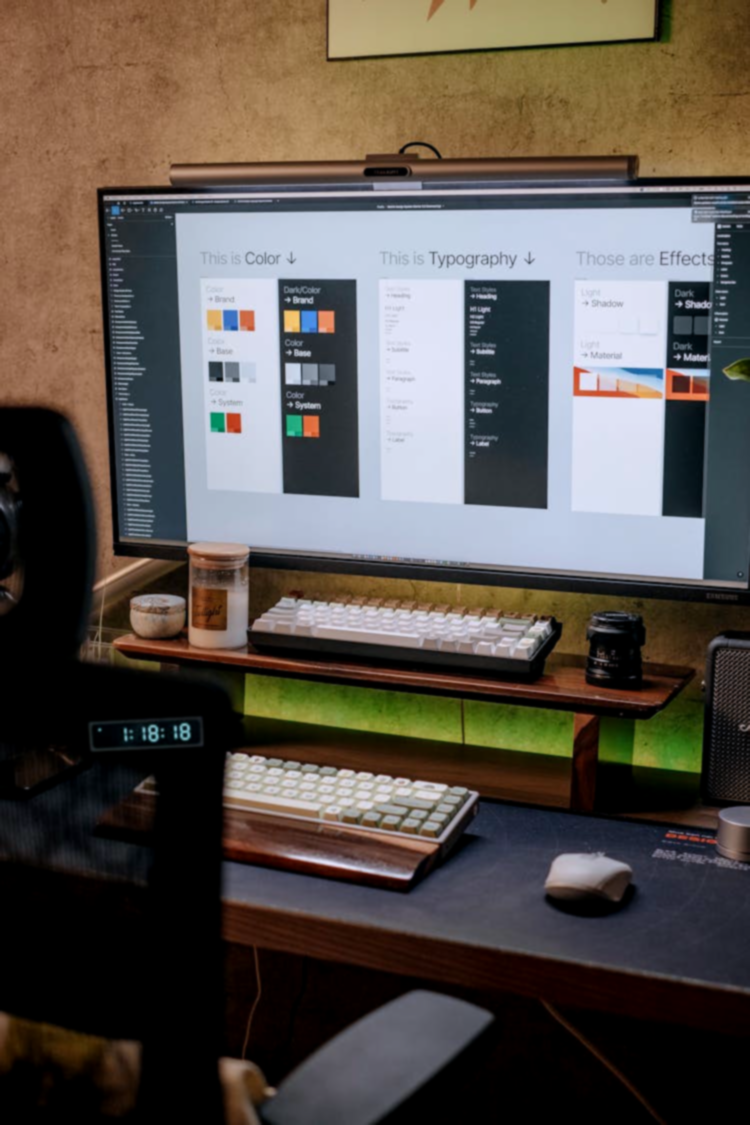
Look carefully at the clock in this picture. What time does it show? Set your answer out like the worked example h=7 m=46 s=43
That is h=1 m=18 s=18
